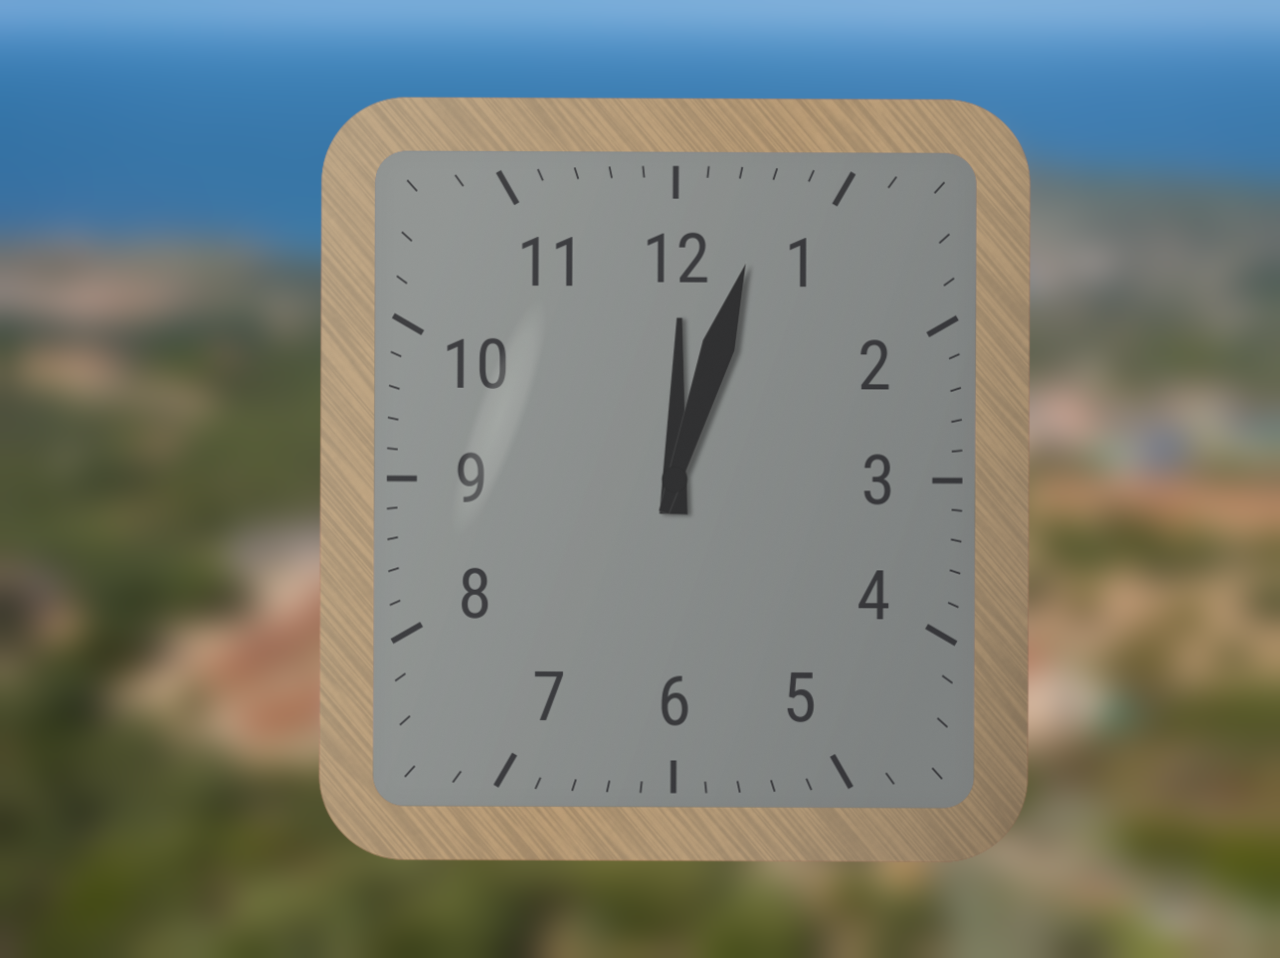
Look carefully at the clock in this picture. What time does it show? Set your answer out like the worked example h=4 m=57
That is h=12 m=3
